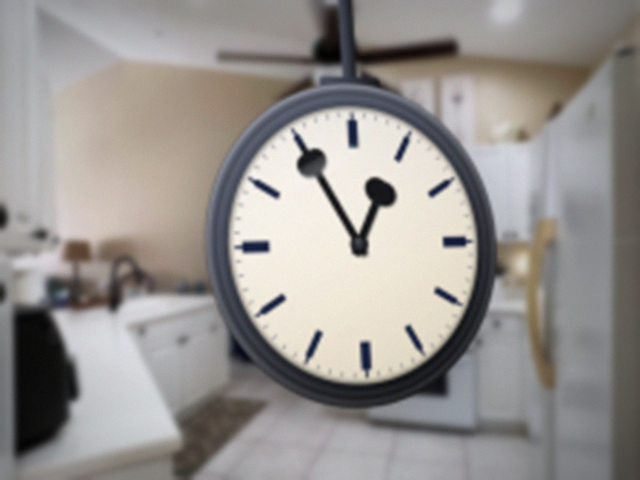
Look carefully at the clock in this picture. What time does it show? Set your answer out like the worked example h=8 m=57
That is h=12 m=55
